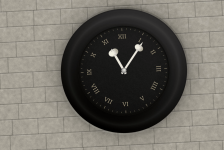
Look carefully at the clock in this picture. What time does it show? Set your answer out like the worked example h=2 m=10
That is h=11 m=6
